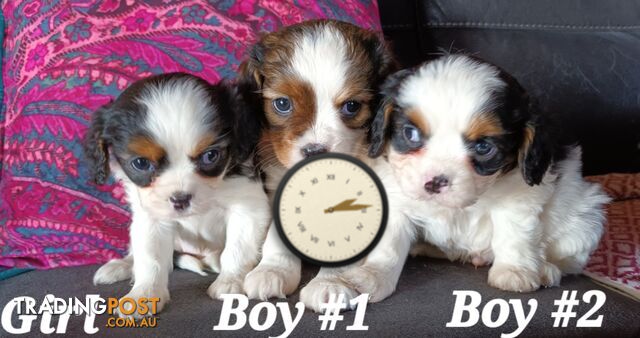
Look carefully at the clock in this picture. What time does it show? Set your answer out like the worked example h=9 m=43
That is h=2 m=14
